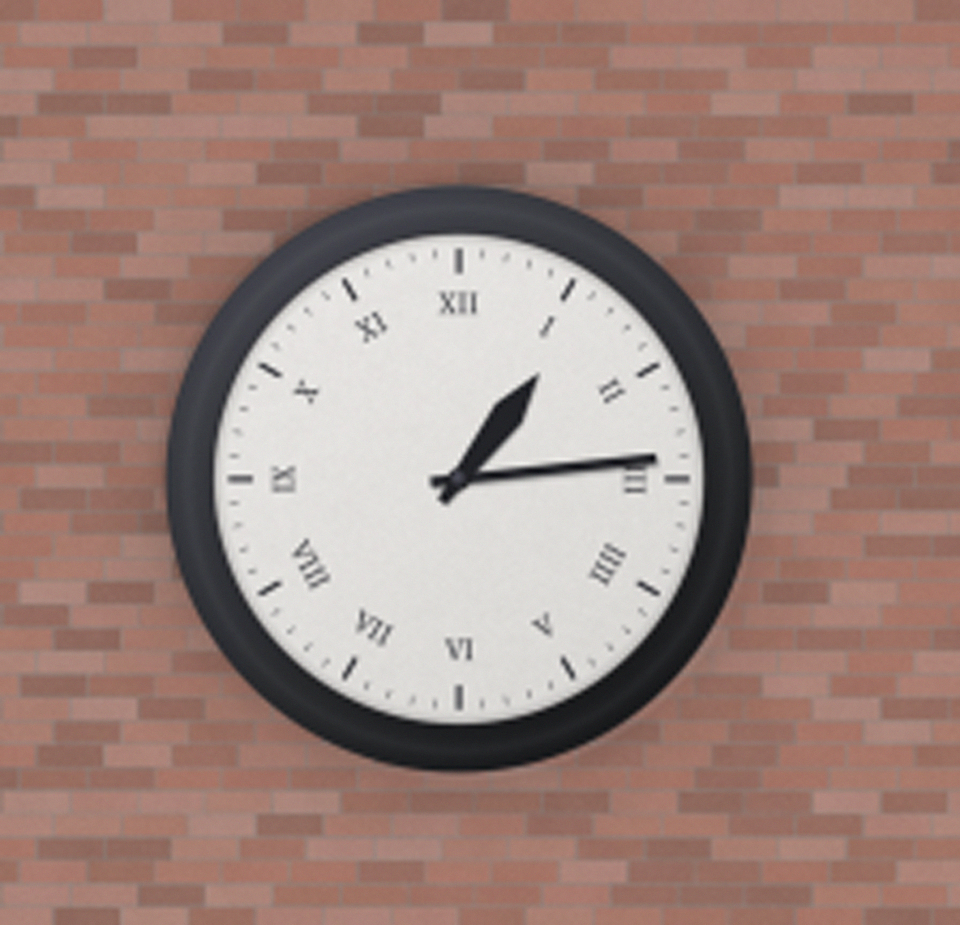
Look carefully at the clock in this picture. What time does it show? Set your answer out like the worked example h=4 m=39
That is h=1 m=14
